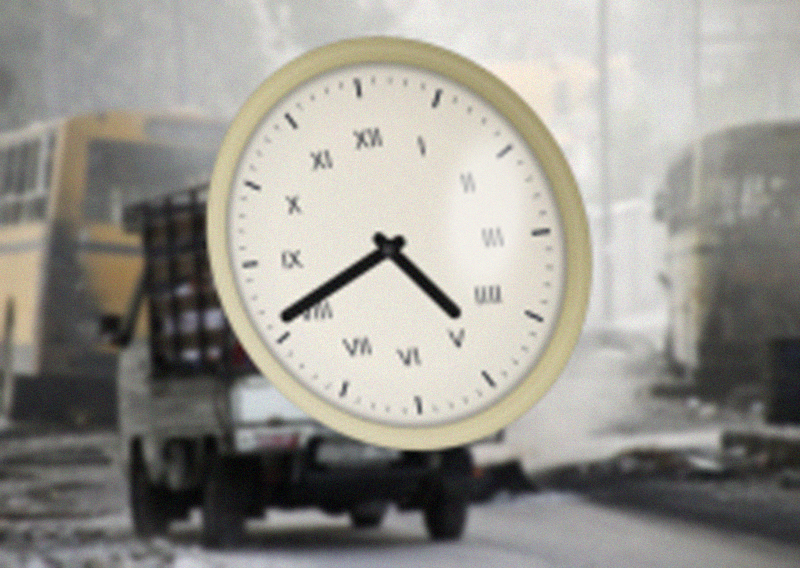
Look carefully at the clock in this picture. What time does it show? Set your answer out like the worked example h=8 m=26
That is h=4 m=41
